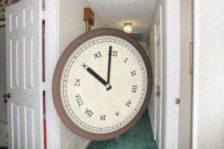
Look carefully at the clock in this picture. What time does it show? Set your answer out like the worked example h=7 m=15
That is h=9 m=59
